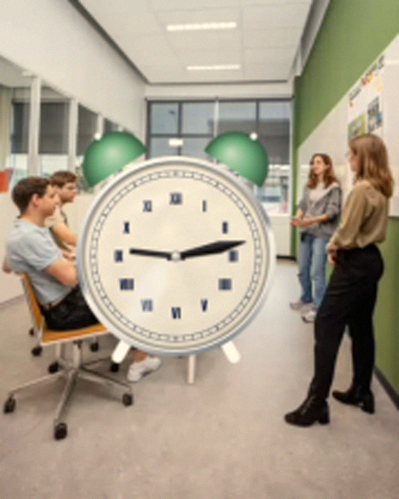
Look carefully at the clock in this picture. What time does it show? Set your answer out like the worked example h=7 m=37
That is h=9 m=13
